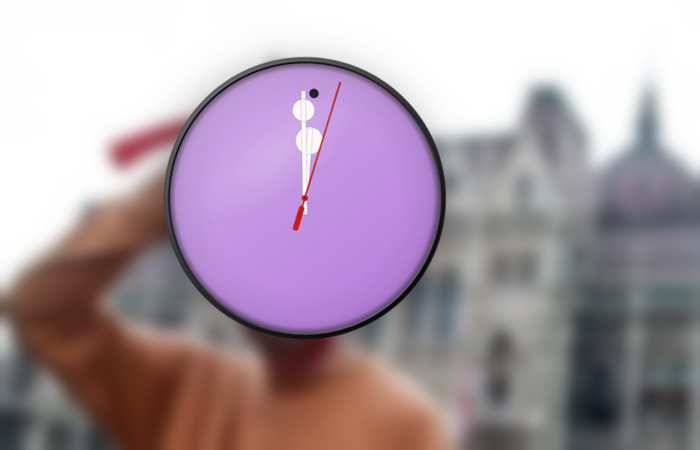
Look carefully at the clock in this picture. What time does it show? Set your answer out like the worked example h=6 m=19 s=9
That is h=11 m=59 s=2
